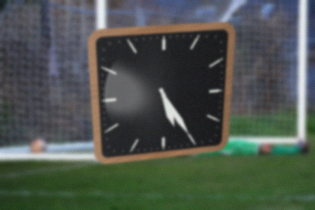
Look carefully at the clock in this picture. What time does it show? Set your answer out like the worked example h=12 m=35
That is h=5 m=25
